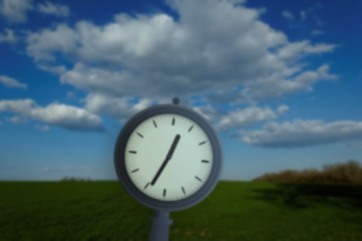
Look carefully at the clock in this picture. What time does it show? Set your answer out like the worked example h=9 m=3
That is h=12 m=34
